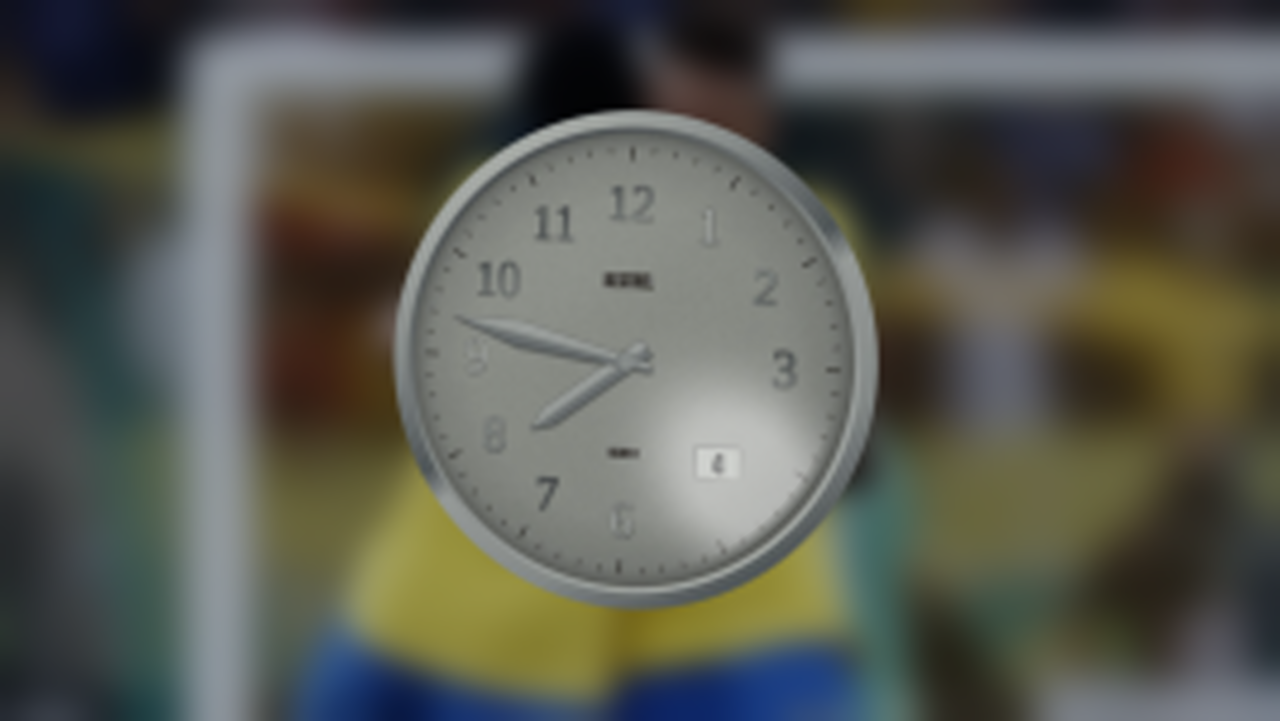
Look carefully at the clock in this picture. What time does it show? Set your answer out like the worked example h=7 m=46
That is h=7 m=47
